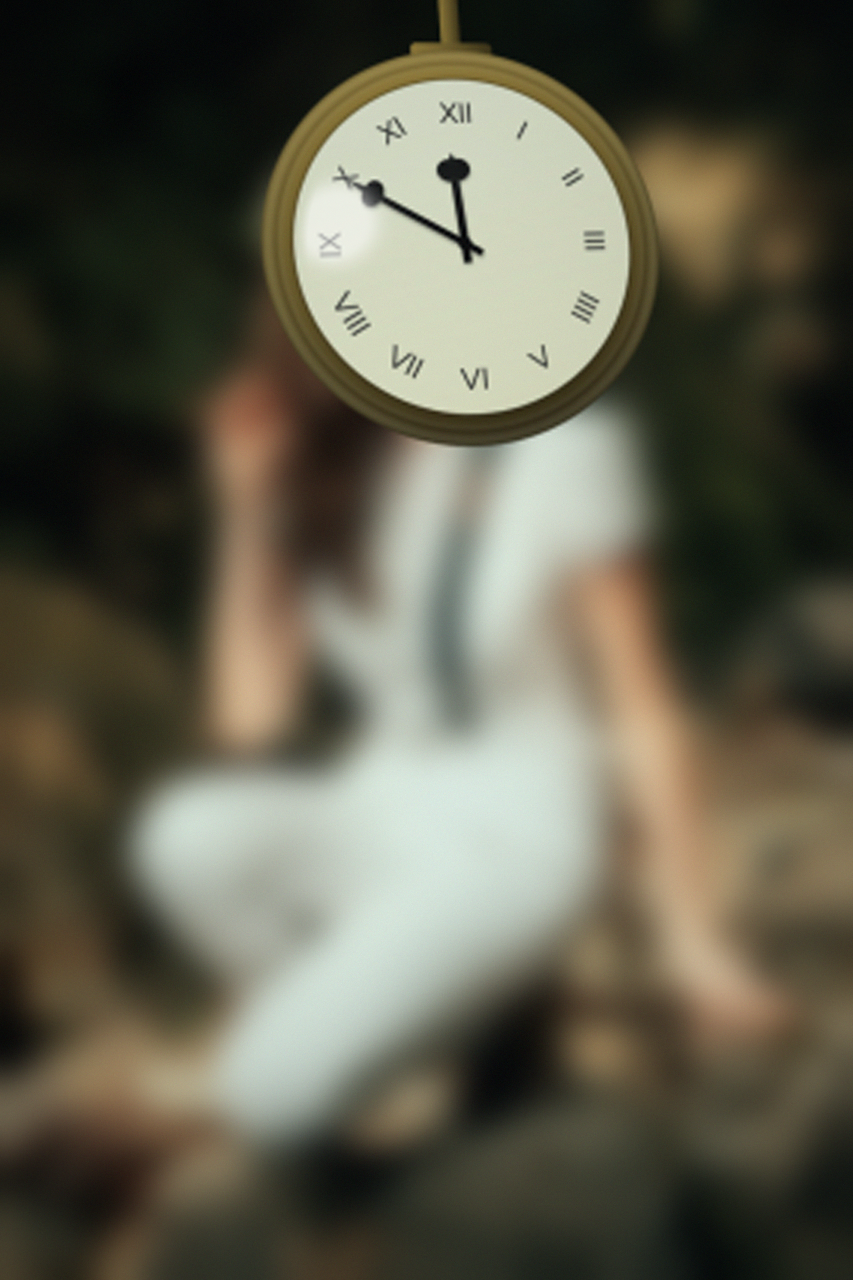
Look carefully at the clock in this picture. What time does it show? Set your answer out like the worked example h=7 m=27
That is h=11 m=50
